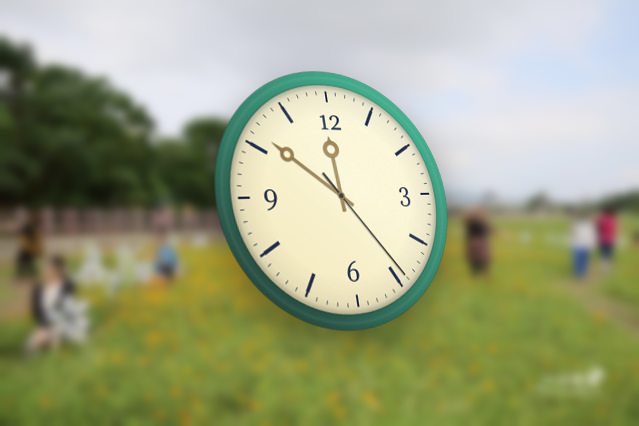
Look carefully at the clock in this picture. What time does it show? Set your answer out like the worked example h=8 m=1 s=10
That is h=11 m=51 s=24
